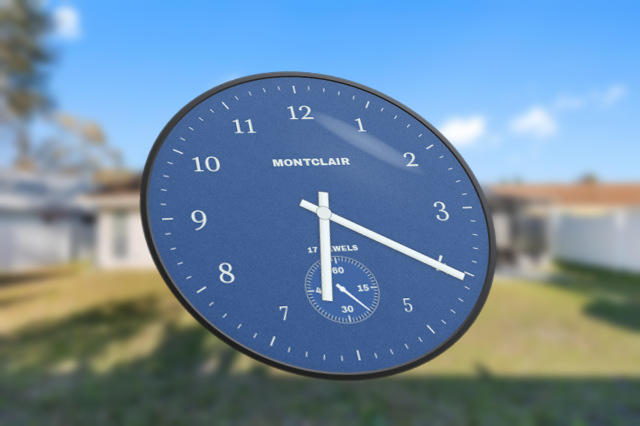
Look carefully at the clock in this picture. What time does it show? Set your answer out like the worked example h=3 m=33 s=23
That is h=6 m=20 s=23
